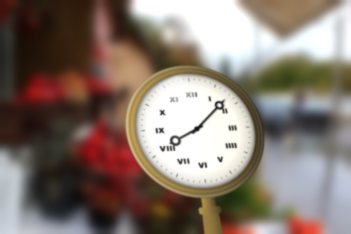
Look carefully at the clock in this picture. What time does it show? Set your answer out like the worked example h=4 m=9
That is h=8 m=8
